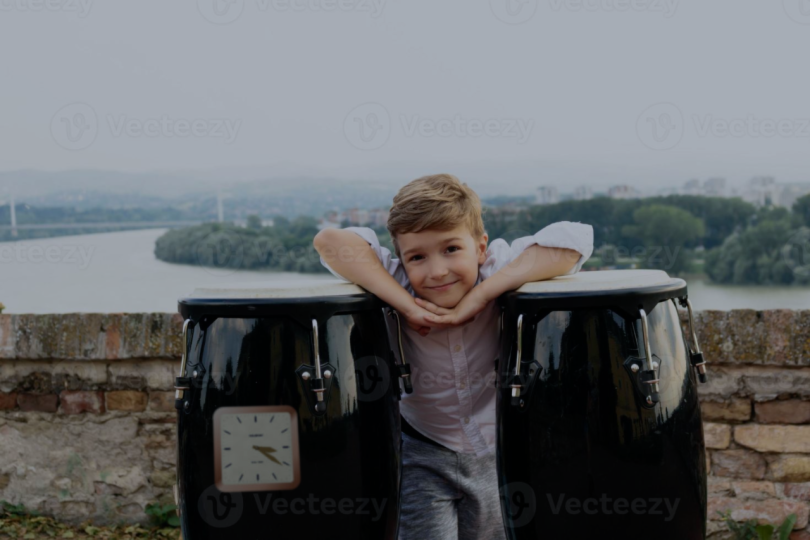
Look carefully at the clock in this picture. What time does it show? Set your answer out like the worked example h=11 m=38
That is h=3 m=21
